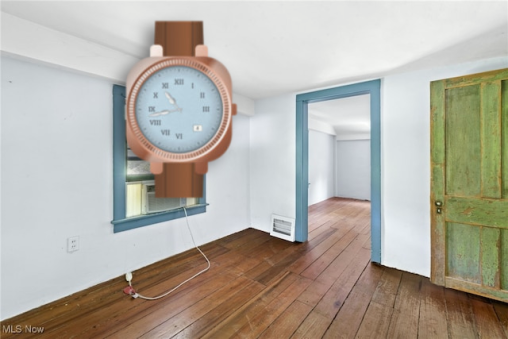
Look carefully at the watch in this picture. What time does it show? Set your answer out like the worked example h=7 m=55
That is h=10 m=43
